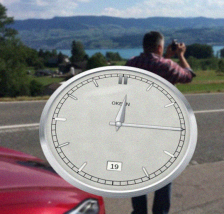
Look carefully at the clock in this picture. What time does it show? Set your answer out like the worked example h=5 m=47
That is h=12 m=15
